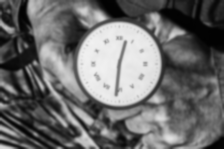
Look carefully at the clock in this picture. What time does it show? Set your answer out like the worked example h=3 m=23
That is h=12 m=31
